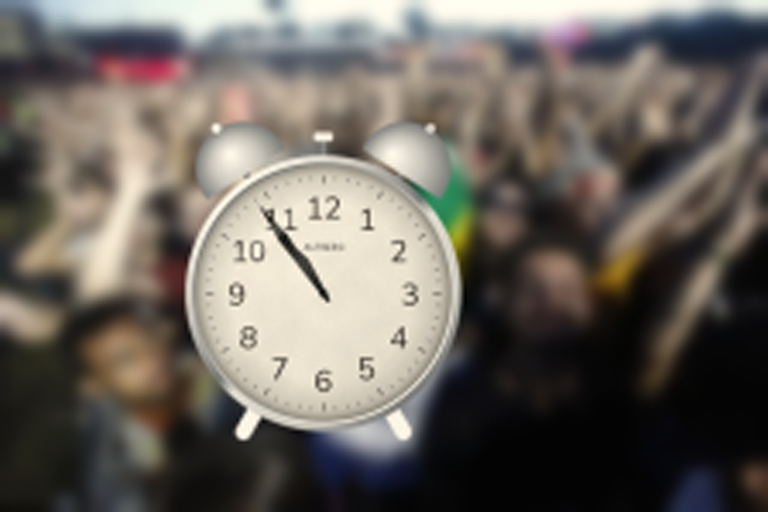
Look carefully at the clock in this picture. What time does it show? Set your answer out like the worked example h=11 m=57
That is h=10 m=54
